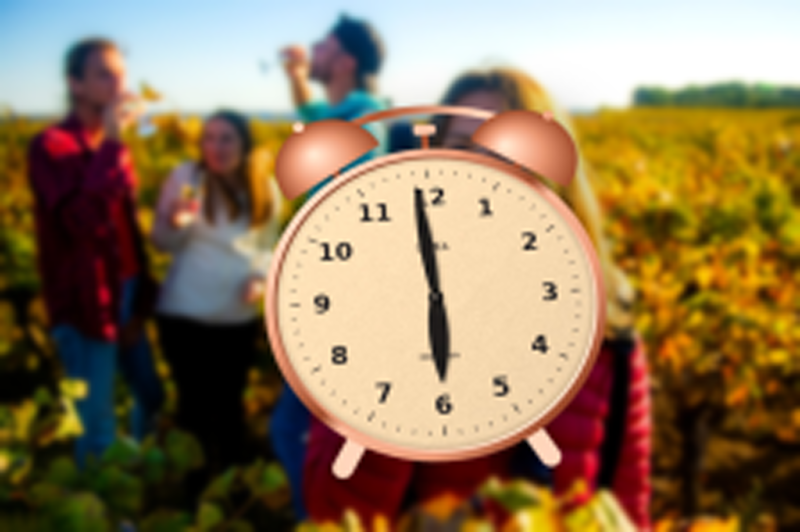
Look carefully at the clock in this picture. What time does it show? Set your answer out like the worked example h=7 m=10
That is h=5 m=59
